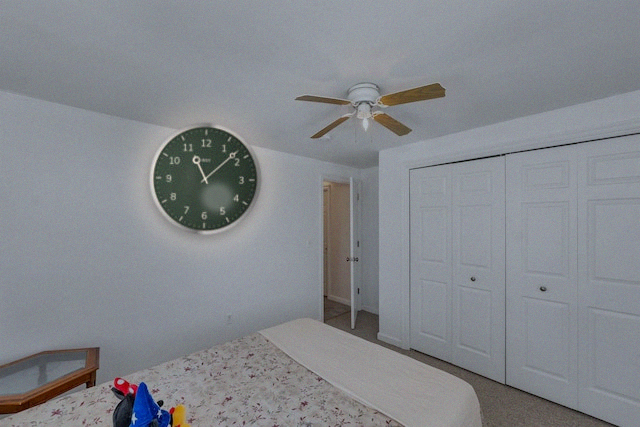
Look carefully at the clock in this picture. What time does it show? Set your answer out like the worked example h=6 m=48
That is h=11 m=8
